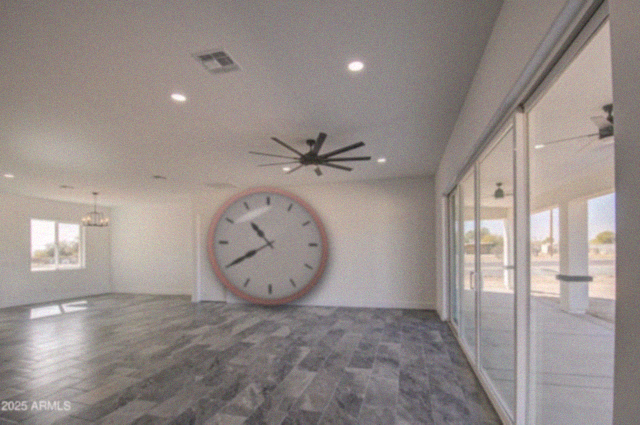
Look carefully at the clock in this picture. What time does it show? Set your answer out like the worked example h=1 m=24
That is h=10 m=40
